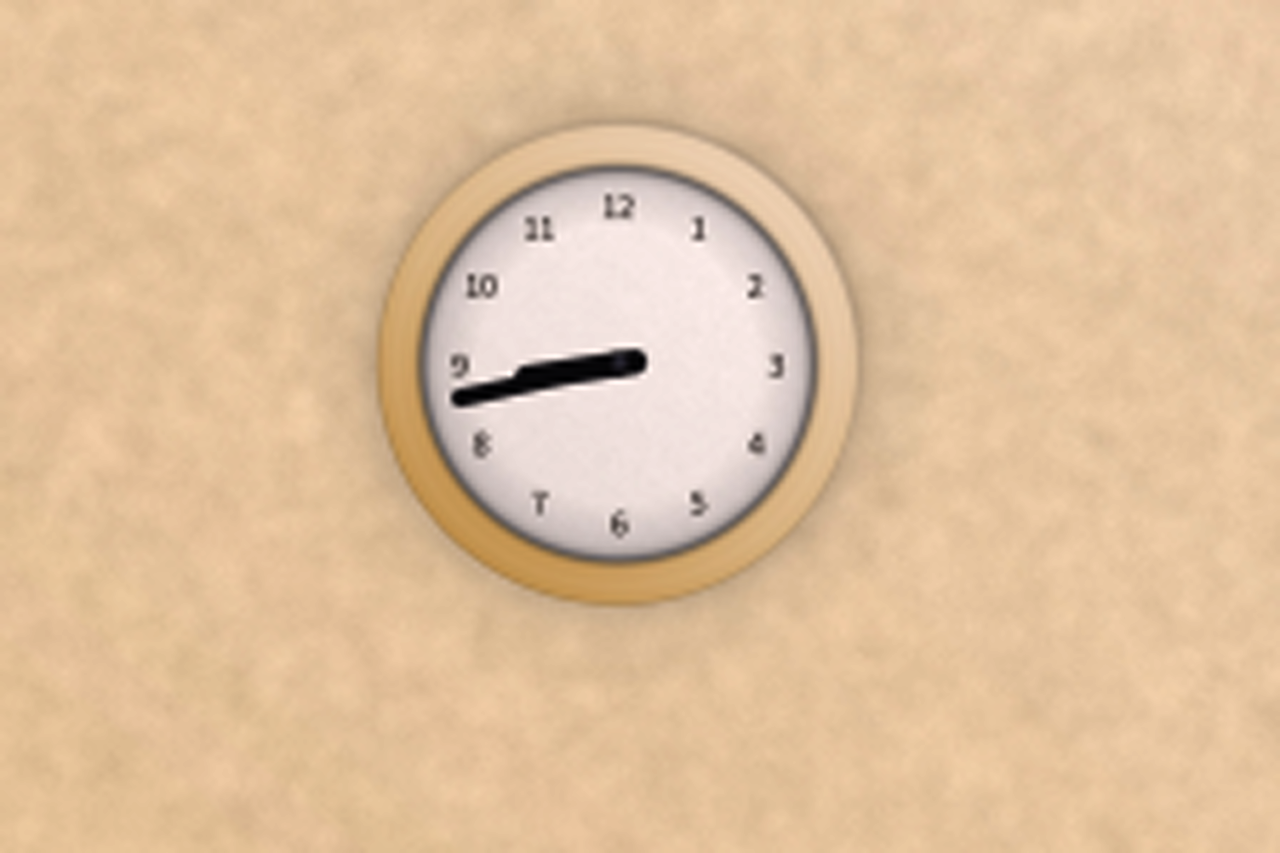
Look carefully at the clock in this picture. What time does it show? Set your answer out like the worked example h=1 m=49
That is h=8 m=43
